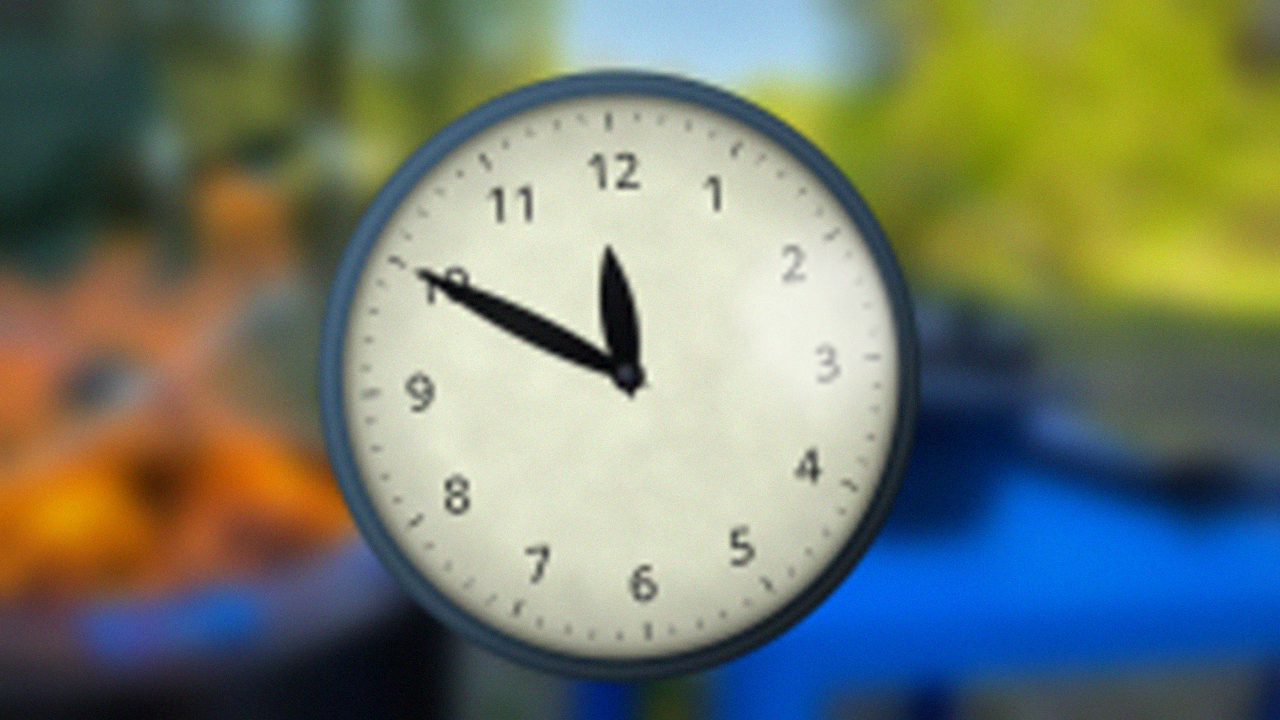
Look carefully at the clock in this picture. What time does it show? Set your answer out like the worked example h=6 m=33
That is h=11 m=50
